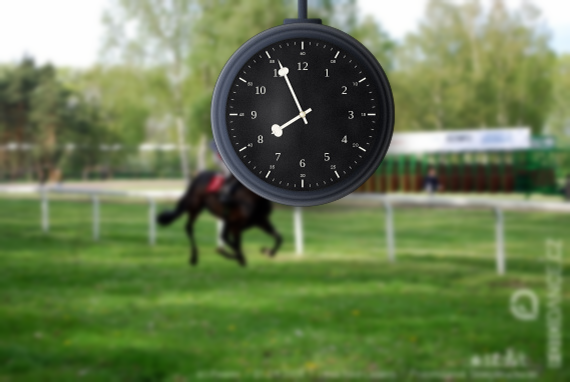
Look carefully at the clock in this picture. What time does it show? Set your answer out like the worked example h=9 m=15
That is h=7 m=56
